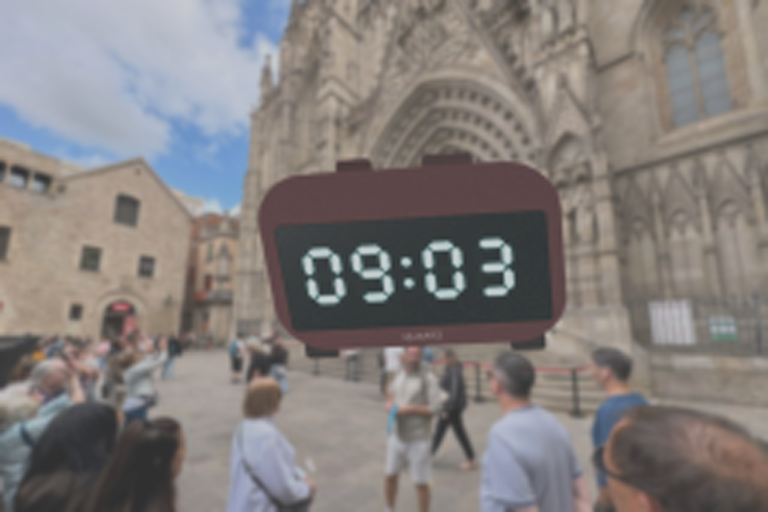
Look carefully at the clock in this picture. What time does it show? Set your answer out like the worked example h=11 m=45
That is h=9 m=3
